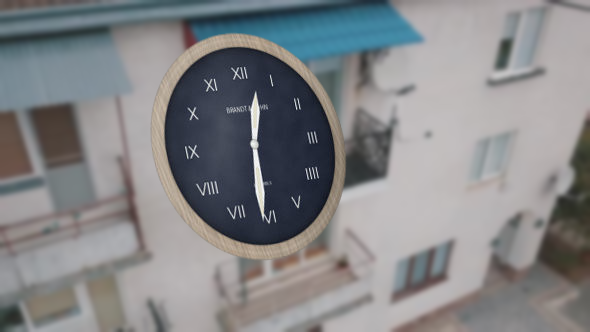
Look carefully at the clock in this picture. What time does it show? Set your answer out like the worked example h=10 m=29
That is h=12 m=31
